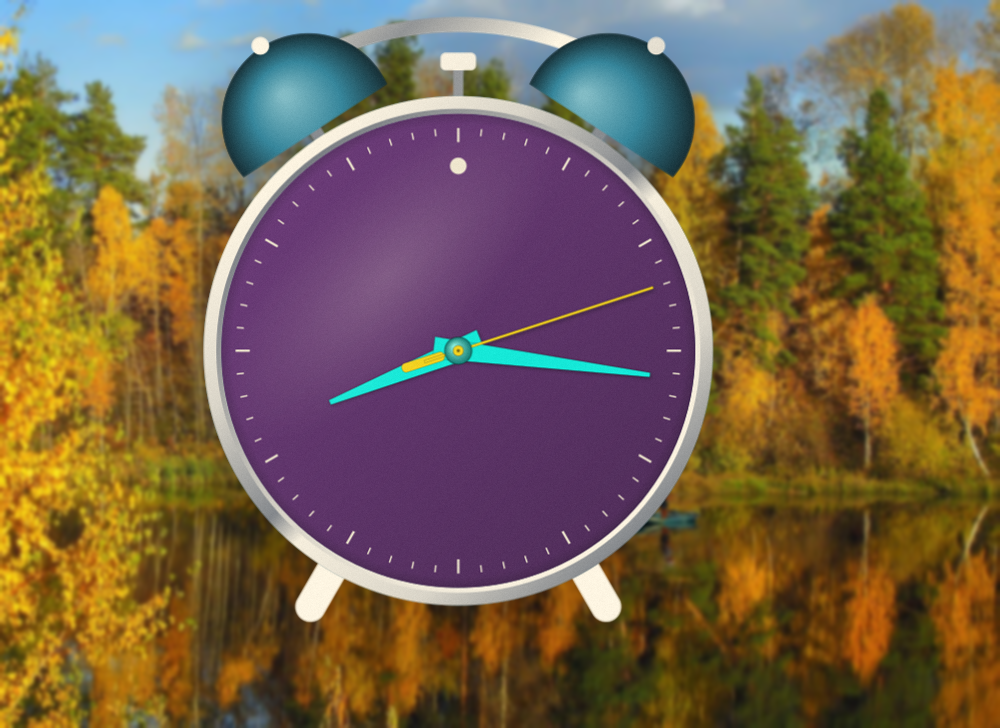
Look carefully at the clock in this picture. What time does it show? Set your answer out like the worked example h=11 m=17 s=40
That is h=8 m=16 s=12
